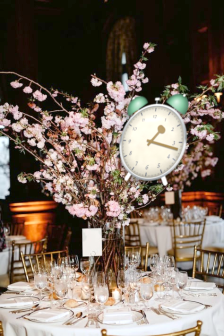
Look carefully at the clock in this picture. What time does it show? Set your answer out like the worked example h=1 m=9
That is h=1 m=17
